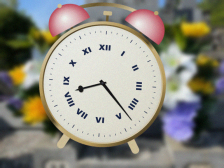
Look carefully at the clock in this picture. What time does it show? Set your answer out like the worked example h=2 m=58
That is h=8 m=23
